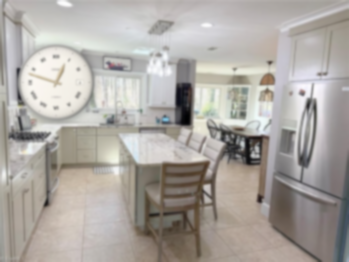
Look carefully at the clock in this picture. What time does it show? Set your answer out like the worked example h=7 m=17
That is h=12 m=48
